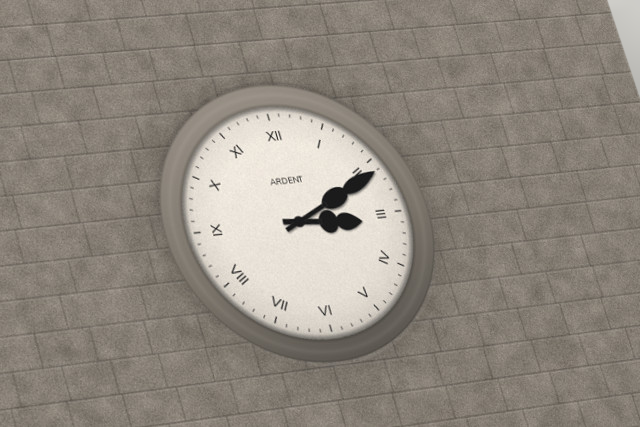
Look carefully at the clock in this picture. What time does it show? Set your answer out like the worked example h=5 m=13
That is h=3 m=11
